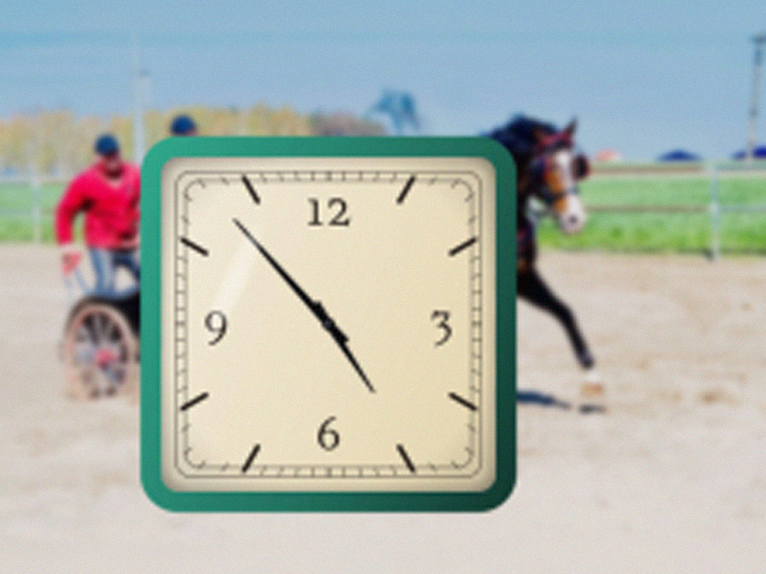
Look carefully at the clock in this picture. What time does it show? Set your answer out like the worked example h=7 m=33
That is h=4 m=53
